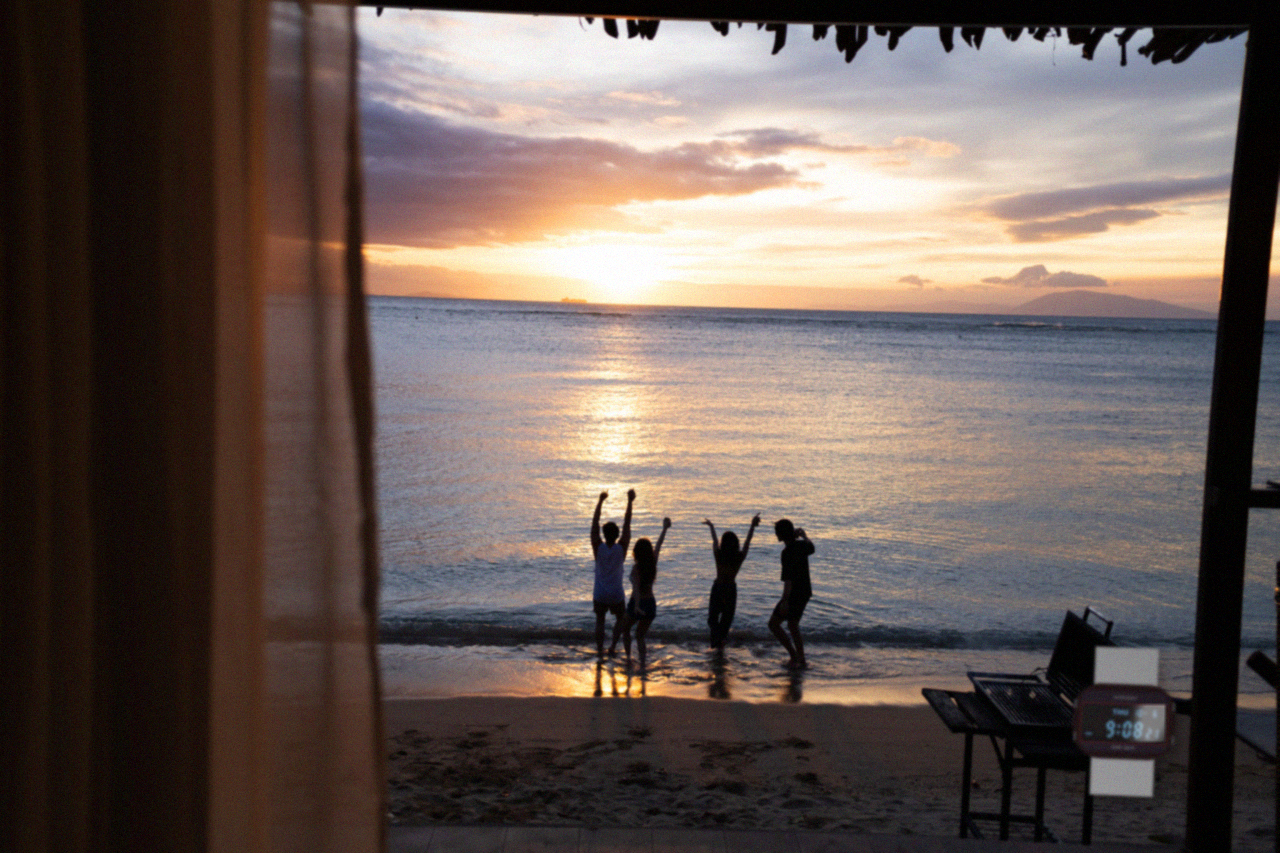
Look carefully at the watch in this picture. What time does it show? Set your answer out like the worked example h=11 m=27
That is h=9 m=8
